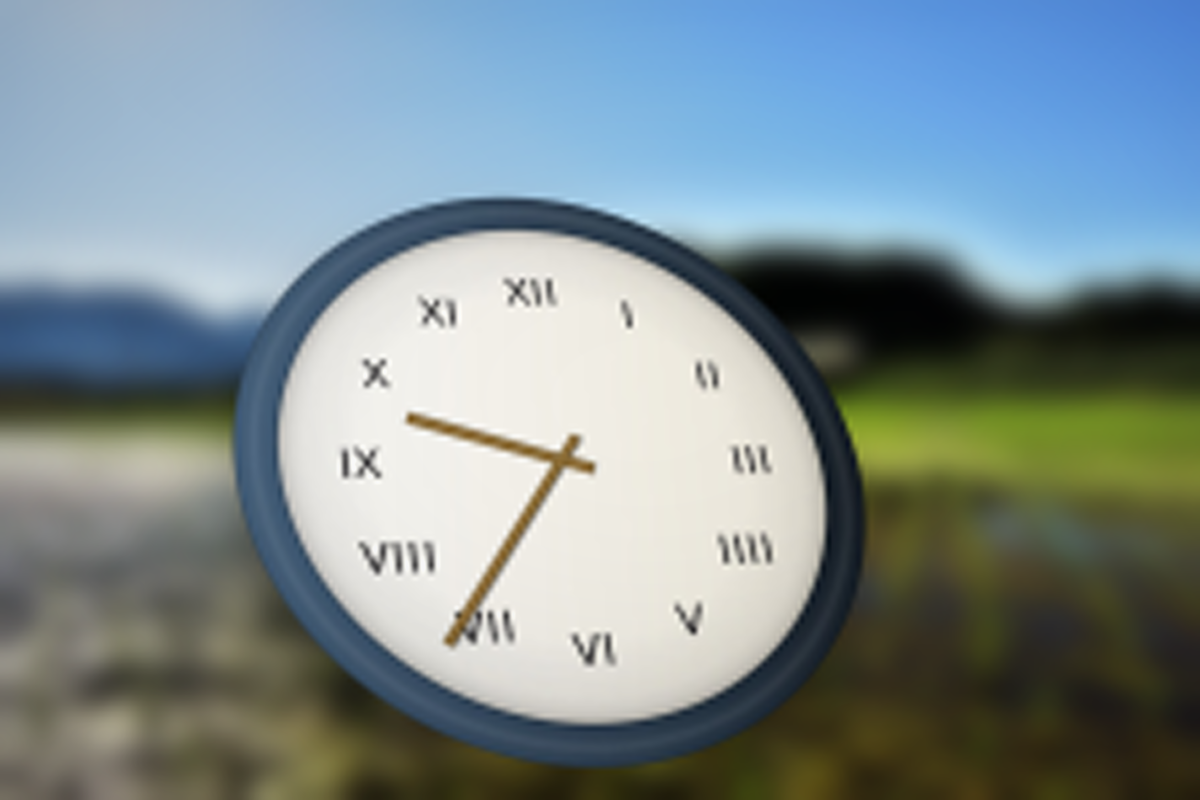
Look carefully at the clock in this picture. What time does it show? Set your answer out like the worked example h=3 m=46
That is h=9 m=36
